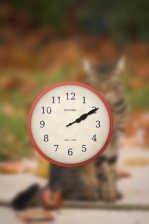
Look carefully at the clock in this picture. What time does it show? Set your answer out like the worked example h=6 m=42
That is h=2 m=10
